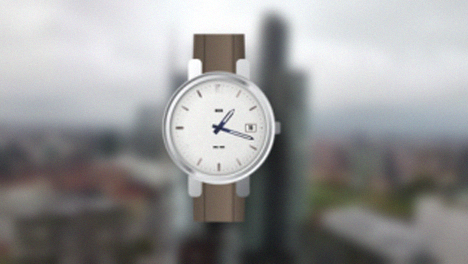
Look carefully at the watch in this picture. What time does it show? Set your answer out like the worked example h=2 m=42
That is h=1 m=18
